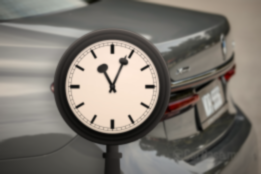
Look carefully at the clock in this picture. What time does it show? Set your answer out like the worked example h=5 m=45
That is h=11 m=4
